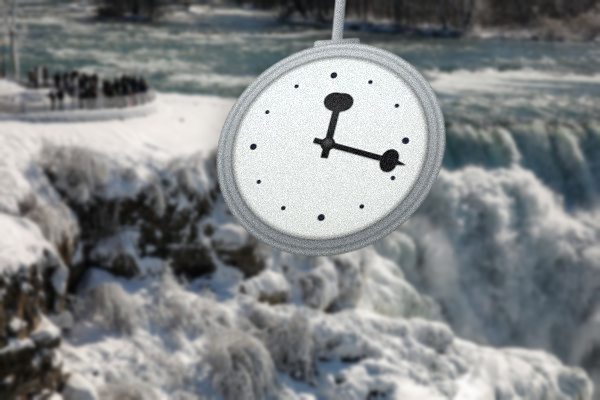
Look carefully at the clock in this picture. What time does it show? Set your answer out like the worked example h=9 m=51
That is h=12 m=18
